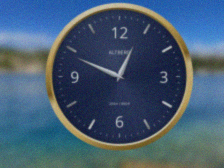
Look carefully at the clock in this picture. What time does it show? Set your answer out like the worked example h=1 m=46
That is h=12 m=49
